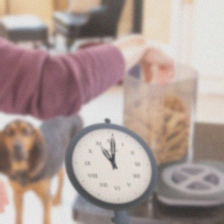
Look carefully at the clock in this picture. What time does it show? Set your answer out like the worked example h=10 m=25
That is h=11 m=1
